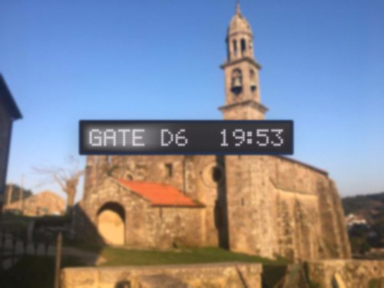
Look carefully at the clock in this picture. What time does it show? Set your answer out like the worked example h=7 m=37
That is h=19 m=53
